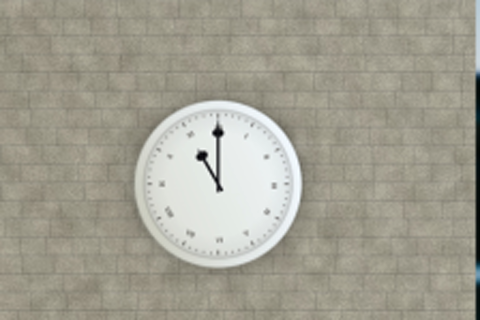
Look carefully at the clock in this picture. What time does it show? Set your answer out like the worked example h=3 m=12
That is h=11 m=0
